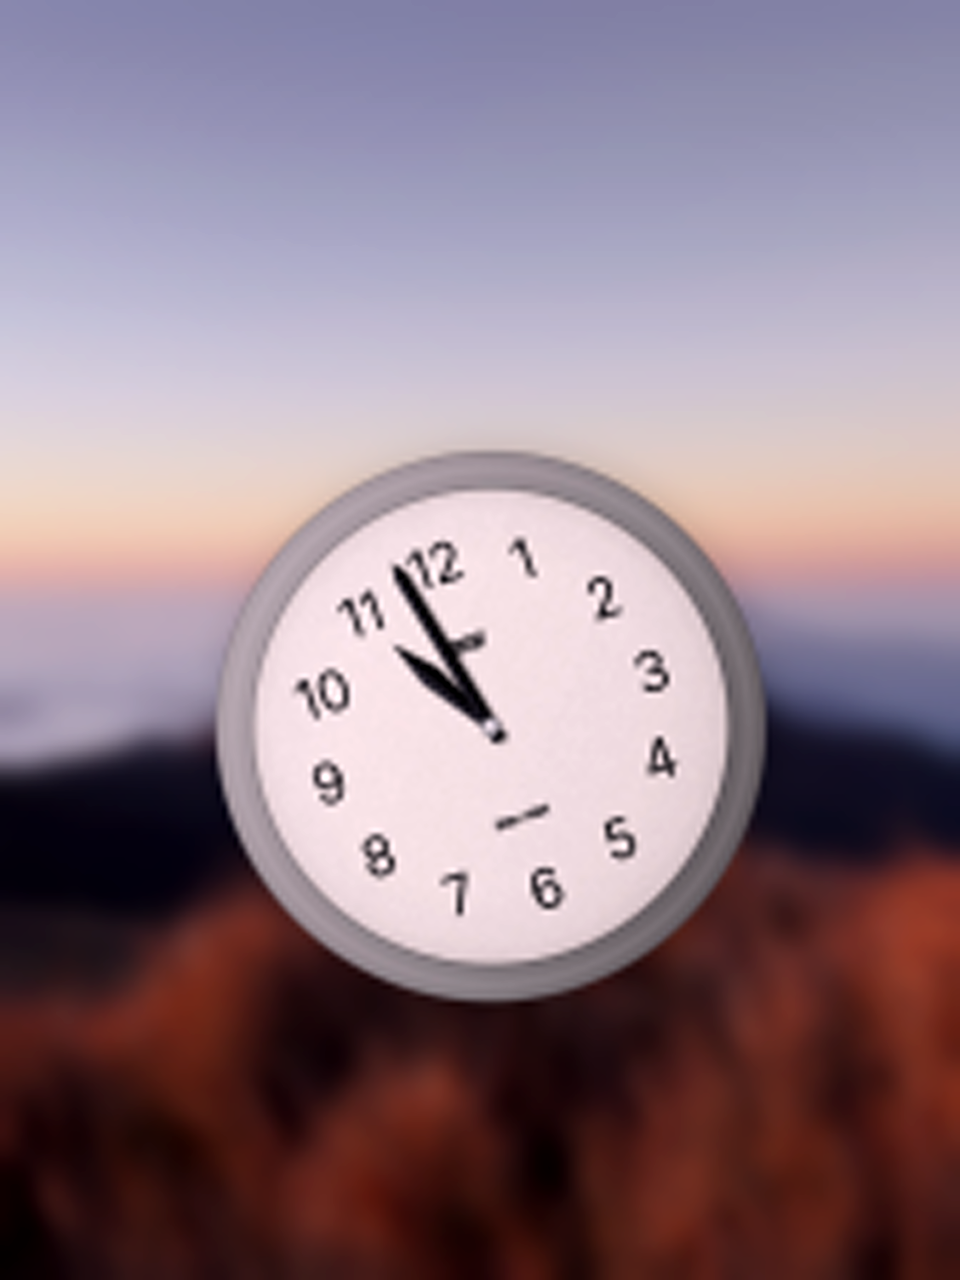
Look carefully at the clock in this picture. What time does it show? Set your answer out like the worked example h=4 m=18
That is h=10 m=58
